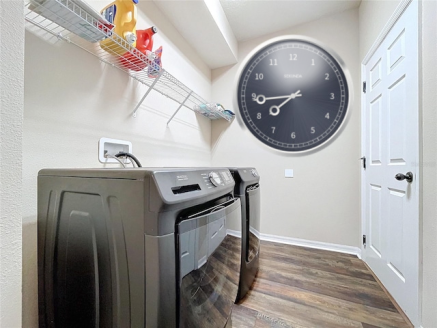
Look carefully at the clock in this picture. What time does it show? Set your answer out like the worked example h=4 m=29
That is h=7 m=44
